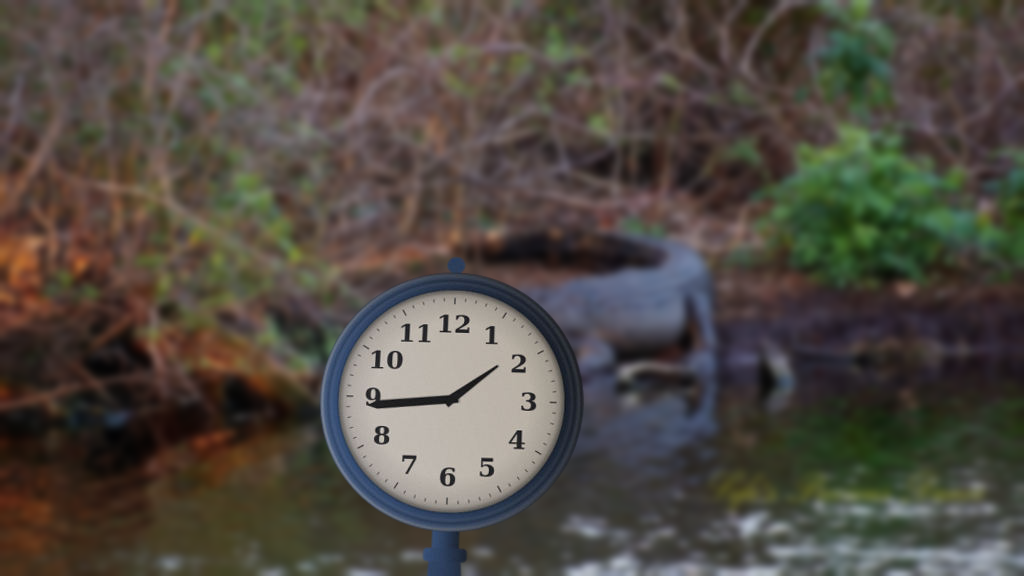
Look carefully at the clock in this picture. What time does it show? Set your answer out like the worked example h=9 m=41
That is h=1 m=44
